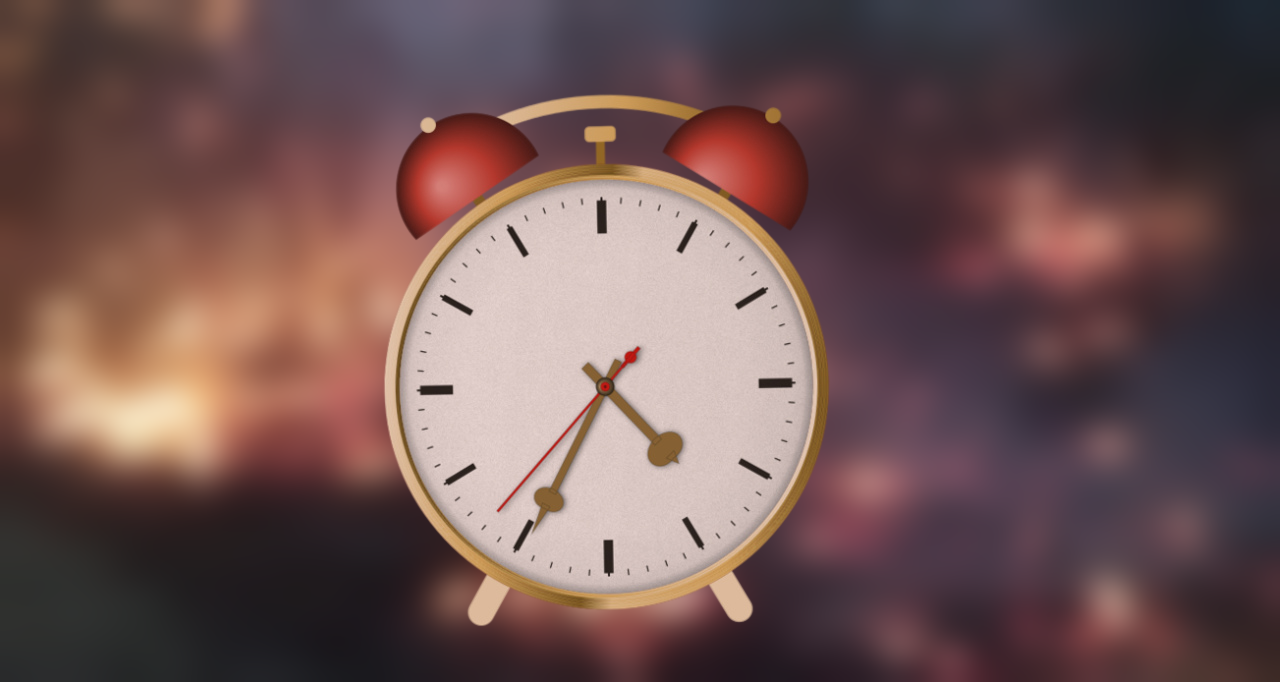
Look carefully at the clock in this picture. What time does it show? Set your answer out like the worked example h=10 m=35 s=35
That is h=4 m=34 s=37
